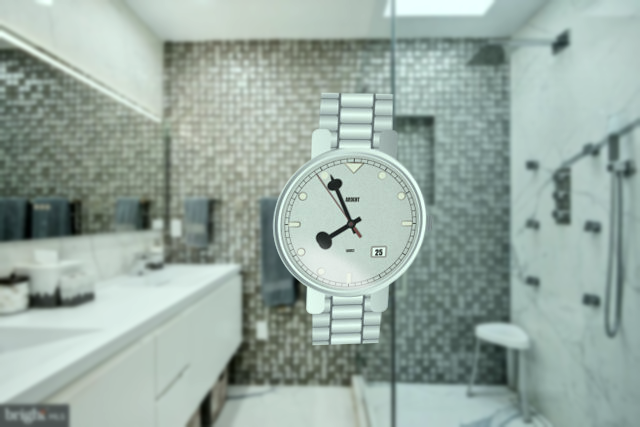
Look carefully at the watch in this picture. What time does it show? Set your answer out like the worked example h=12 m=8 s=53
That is h=7 m=55 s=54
